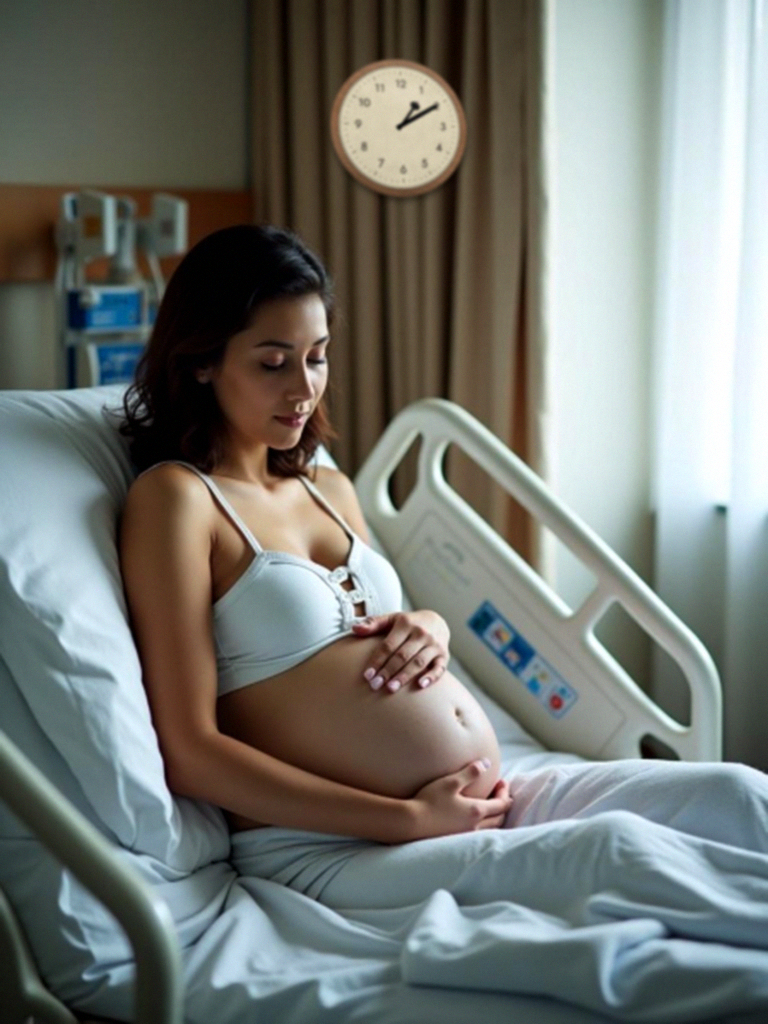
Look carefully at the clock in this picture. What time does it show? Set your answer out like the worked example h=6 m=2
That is h=1 m=10
